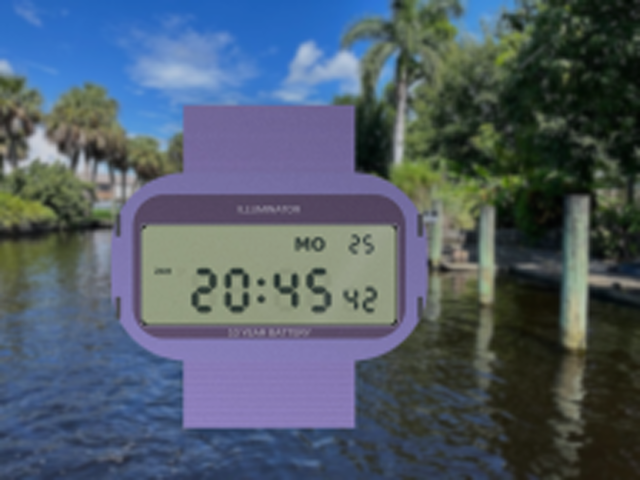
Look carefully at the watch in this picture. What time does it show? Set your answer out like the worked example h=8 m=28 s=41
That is h=20 m=45 s=42
